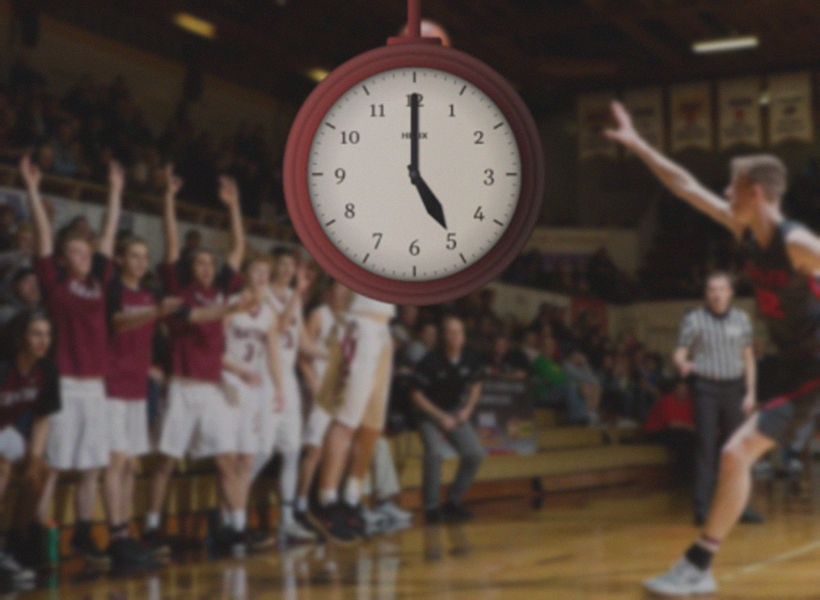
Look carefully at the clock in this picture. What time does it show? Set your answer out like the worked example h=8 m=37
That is h=5 m=0
